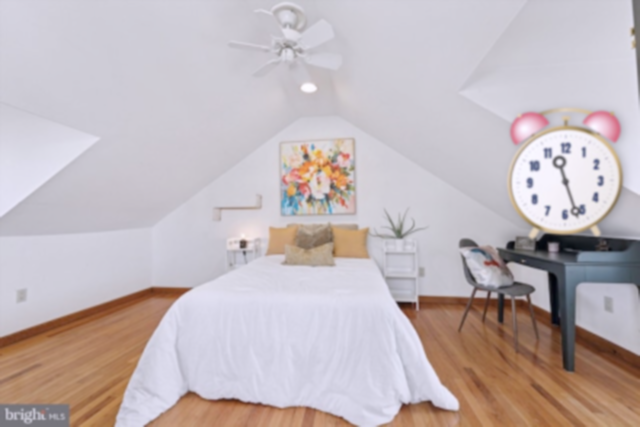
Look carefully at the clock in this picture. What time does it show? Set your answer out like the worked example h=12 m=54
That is h=11 m=27
